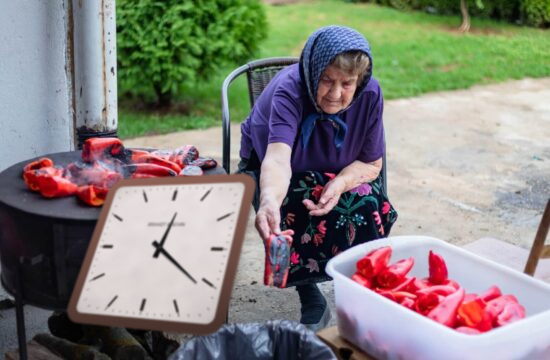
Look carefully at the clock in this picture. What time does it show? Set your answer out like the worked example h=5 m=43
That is h=12 m=21
